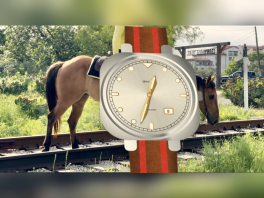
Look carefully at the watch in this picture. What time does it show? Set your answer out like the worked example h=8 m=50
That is h=12 m=33
